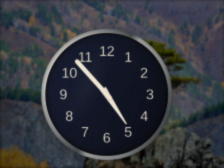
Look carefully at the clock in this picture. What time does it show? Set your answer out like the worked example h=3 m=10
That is h=4 m=53
